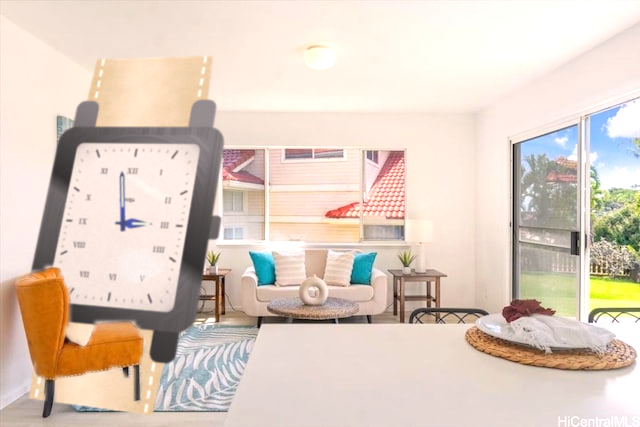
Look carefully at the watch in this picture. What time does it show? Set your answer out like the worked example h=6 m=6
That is h=2 m=58
